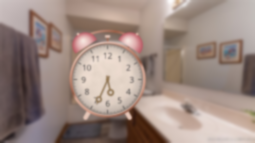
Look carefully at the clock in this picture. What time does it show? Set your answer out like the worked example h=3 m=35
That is h=5 m=34
